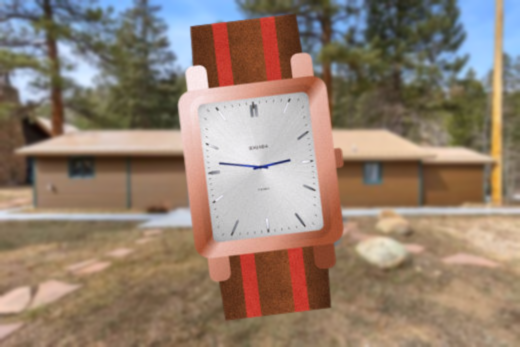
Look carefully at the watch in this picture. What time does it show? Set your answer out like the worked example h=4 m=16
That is h=2 m=47
